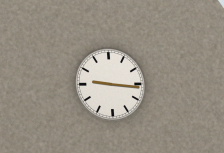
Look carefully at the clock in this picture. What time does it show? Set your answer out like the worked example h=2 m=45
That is h=9 m=16
